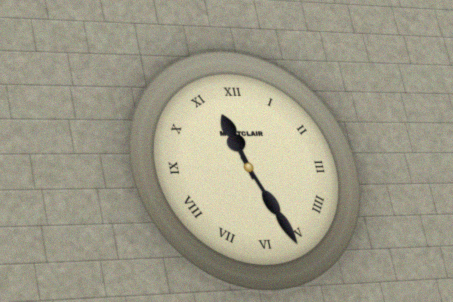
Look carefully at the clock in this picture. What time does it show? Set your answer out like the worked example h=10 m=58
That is h=11 m=26
